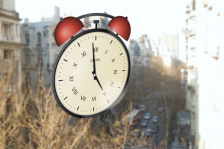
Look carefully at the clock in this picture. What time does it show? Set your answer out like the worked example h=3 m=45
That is h=4 m=59
